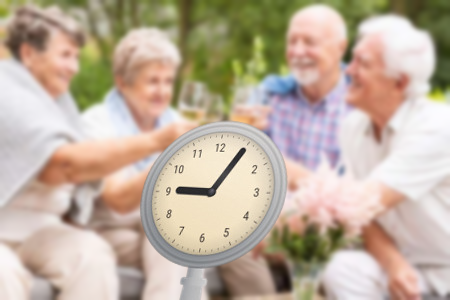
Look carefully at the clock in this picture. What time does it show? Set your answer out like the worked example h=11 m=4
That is h=9 m=5
